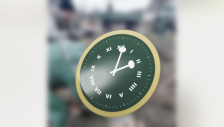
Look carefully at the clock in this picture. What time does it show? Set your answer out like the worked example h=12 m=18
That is h=2 m=1
